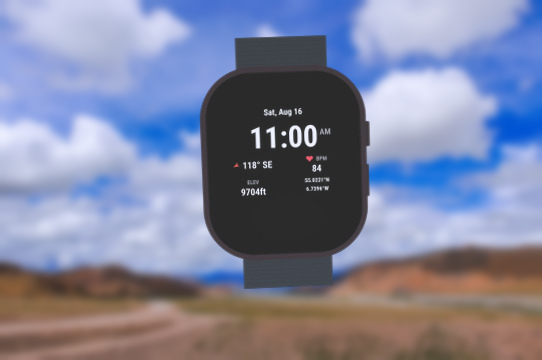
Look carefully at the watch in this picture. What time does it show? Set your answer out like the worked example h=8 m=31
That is h=11 m=0
